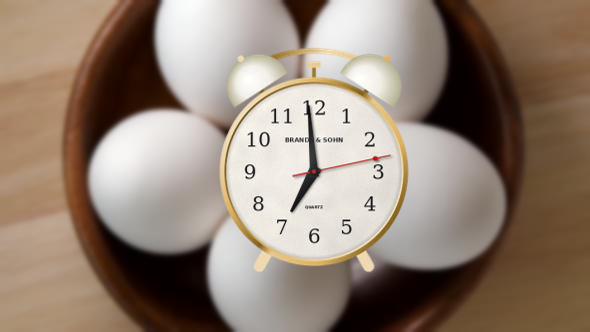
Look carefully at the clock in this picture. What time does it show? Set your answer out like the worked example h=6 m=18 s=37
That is h=6 m=59 s=13
